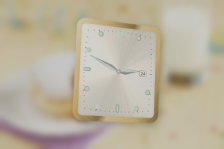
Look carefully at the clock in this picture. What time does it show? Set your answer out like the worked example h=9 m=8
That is h=2 m=49
